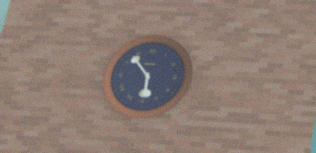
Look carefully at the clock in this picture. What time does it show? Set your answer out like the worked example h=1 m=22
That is h=5 m=53
